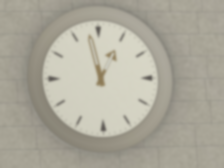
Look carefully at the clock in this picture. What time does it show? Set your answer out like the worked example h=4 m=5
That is h=12 m=58
